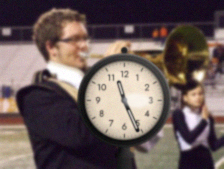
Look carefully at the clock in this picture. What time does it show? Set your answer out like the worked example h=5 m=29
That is h=11 m=26
